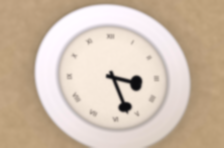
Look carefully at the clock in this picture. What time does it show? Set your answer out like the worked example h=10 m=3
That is h=3 m=27
